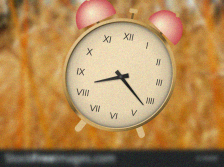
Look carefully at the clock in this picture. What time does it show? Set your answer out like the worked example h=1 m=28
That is h=8 m=22
